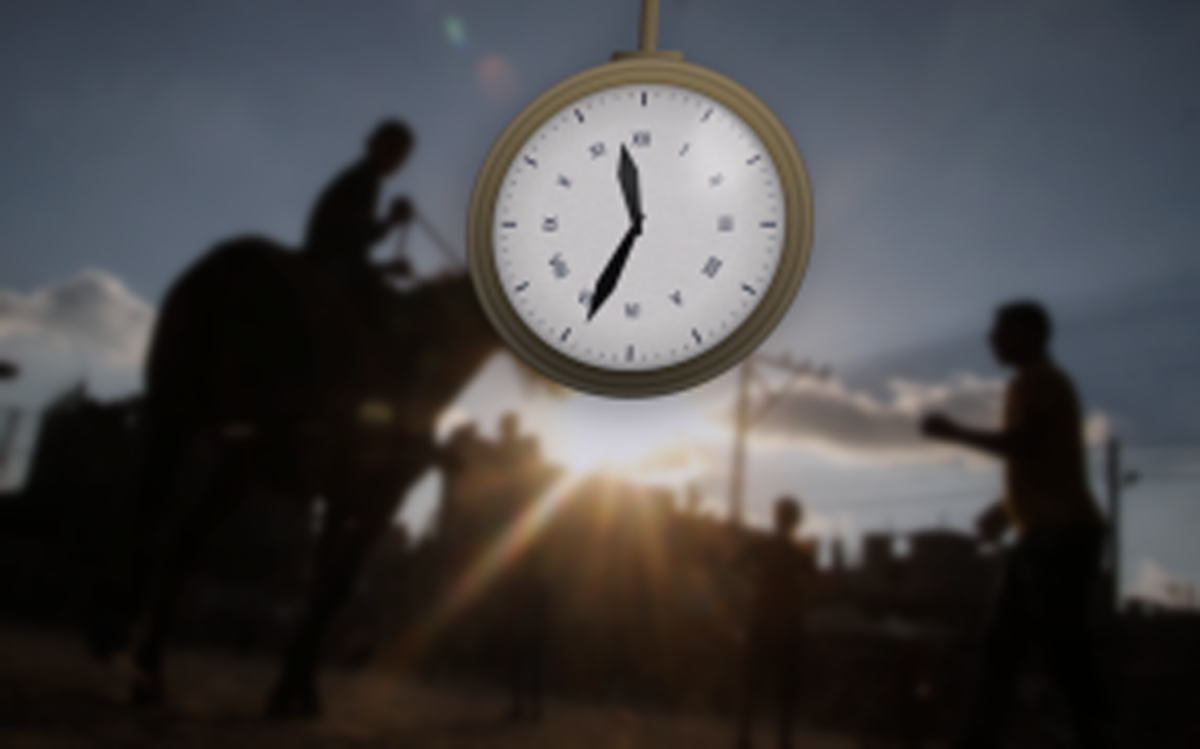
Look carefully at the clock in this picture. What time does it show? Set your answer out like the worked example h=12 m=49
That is h=11 m=34
